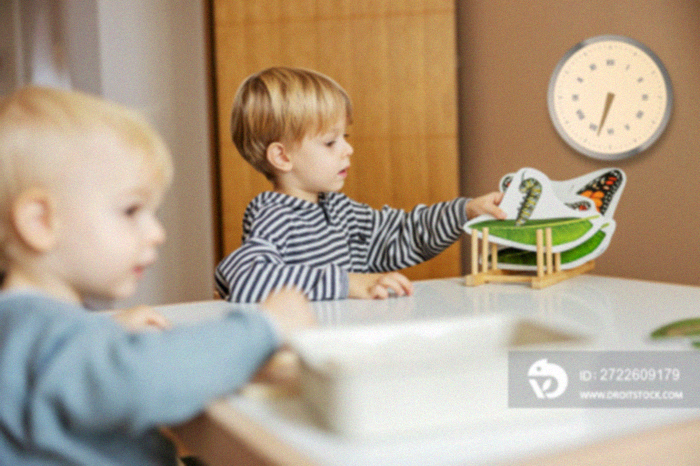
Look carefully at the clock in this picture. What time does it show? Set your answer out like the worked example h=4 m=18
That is h=6 m=33
